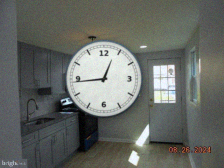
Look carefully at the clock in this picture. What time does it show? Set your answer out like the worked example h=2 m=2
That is h=12 m=44
